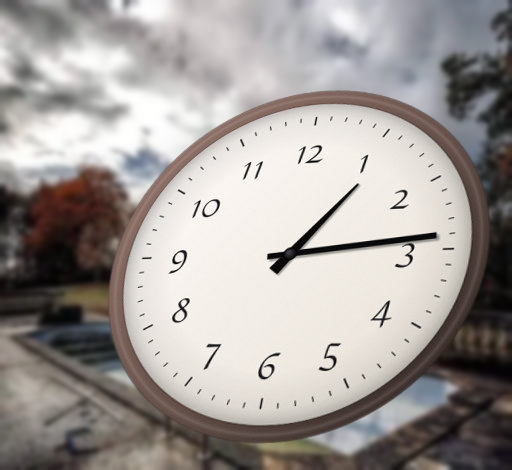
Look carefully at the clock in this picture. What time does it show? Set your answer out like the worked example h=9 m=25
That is h=1 m=14
